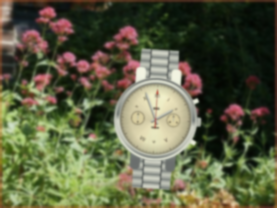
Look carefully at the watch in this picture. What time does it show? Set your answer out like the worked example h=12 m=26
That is h=1 m=56
